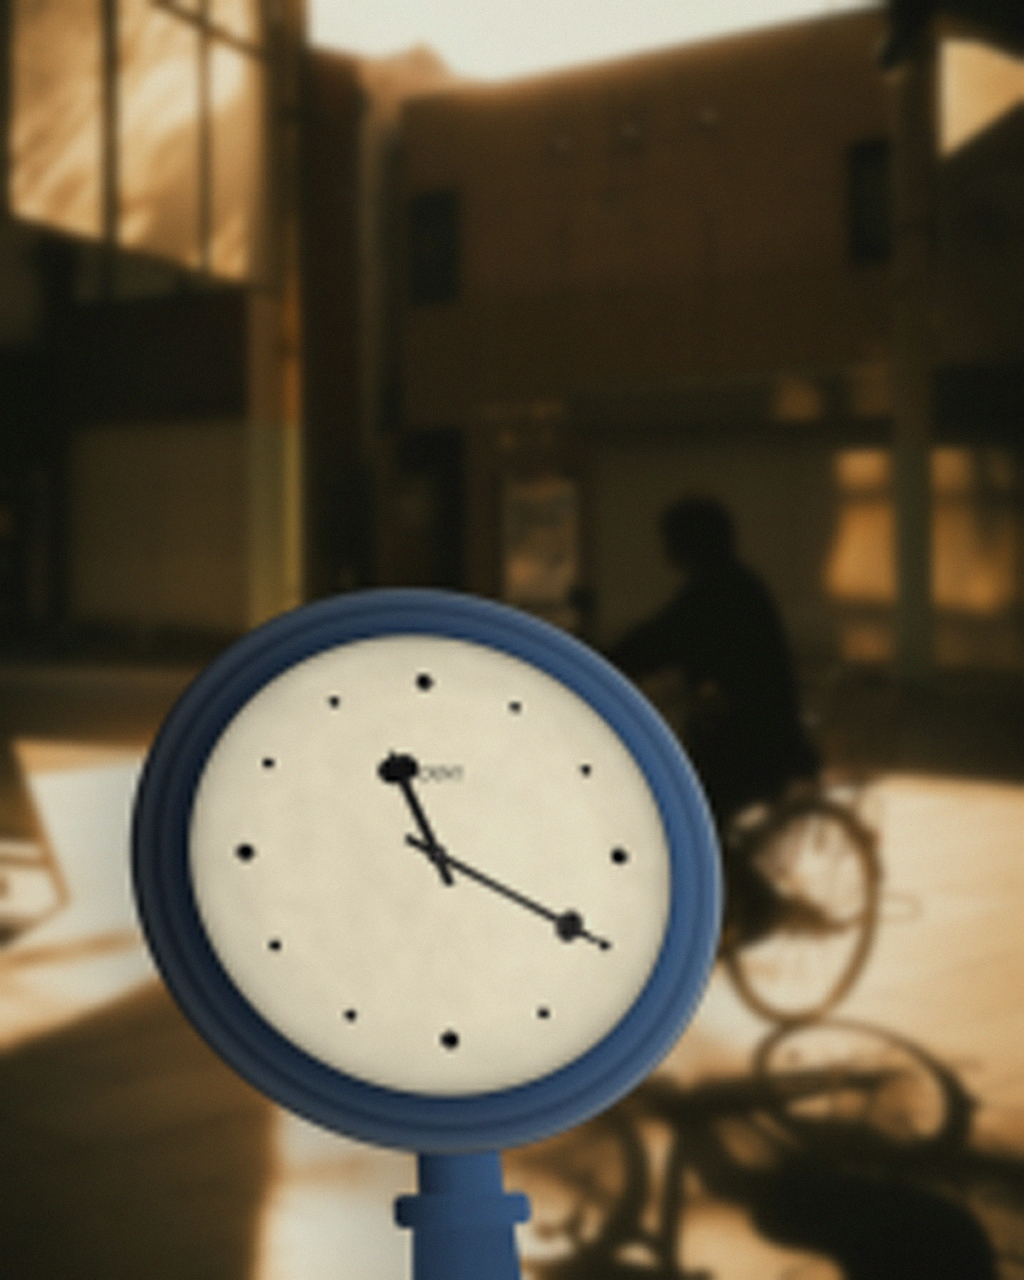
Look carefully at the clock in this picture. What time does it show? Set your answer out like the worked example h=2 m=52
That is h=11 m=20
